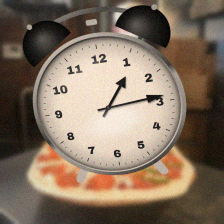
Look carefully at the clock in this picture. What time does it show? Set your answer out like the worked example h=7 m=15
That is h=1 m=14
